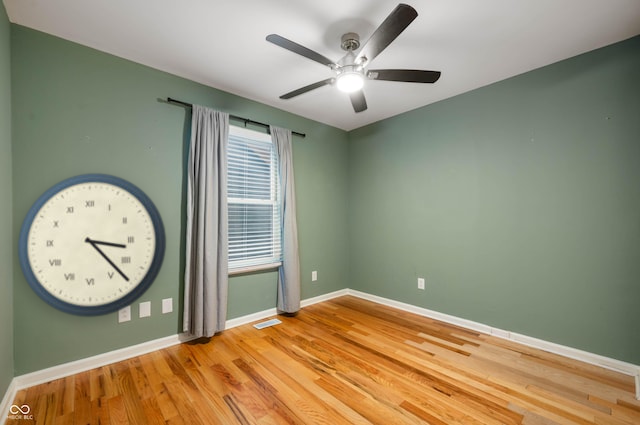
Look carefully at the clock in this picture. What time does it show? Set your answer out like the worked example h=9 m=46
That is h=3 m=23
